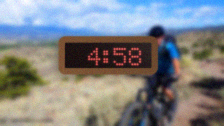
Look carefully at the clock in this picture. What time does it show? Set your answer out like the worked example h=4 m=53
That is h=4 m=58
